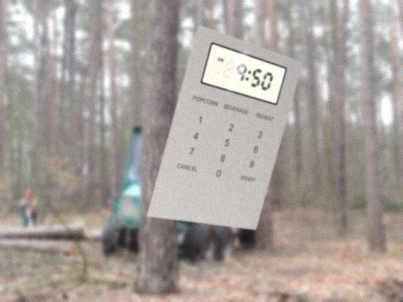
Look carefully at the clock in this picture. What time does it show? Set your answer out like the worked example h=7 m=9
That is h=9 m=50
